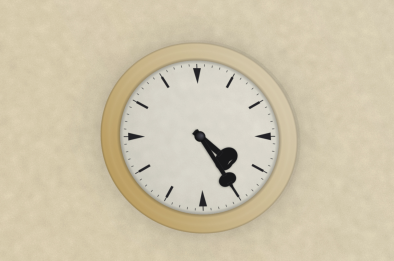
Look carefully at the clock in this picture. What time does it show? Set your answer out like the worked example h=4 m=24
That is h=4 m=25
